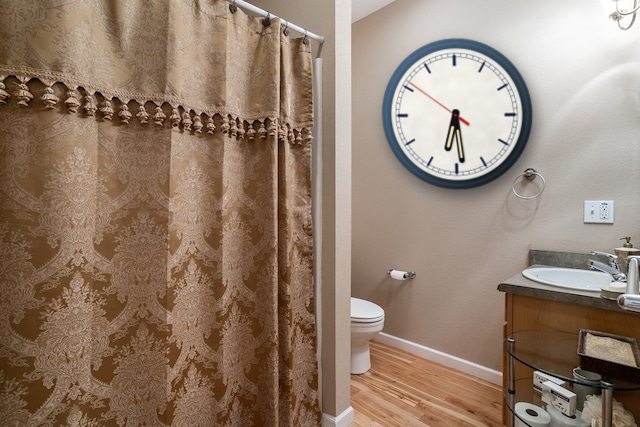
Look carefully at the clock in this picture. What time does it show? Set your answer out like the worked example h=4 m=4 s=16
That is h=6 m=28 s=51
